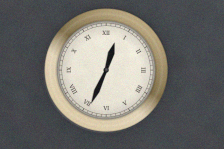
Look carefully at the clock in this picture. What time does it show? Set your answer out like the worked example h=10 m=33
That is h=12 m=34
